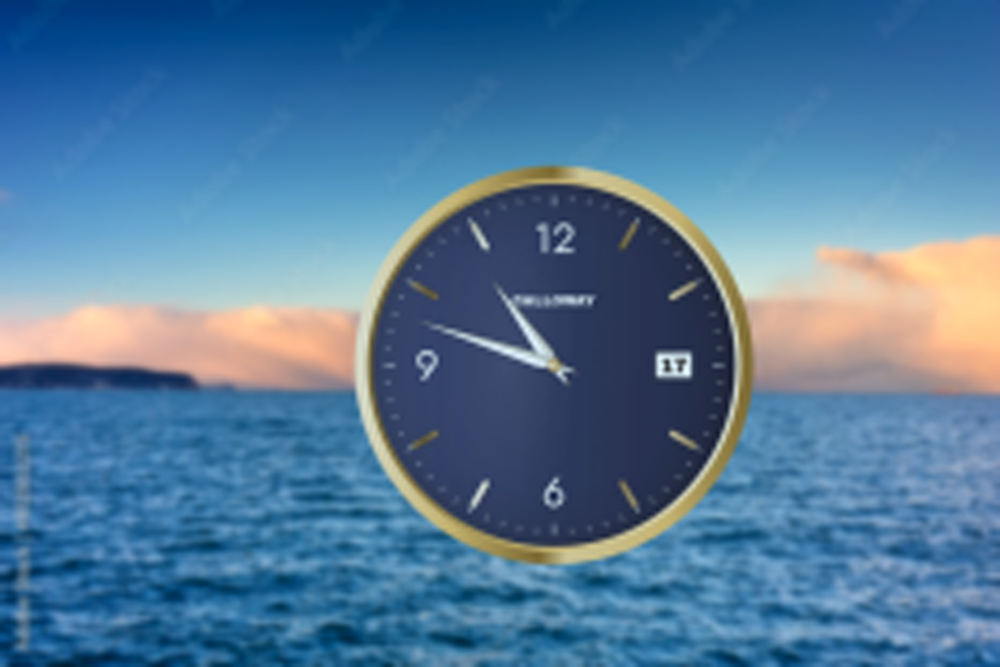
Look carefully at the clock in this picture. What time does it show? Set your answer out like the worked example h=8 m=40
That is h=10 m=48
